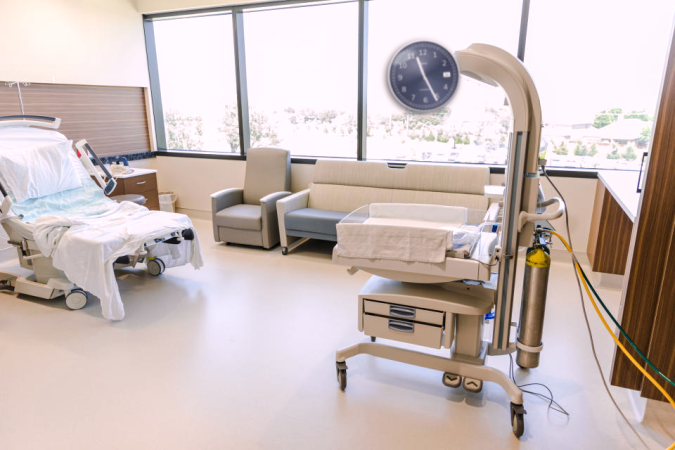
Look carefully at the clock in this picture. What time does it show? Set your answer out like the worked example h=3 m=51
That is h=11 m=26
